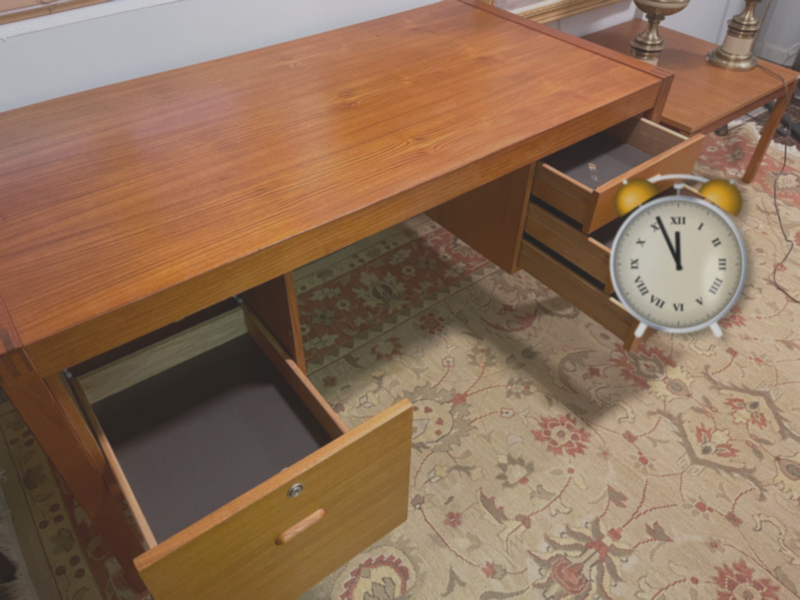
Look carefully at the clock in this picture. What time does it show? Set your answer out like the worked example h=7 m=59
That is h=11 m=56
